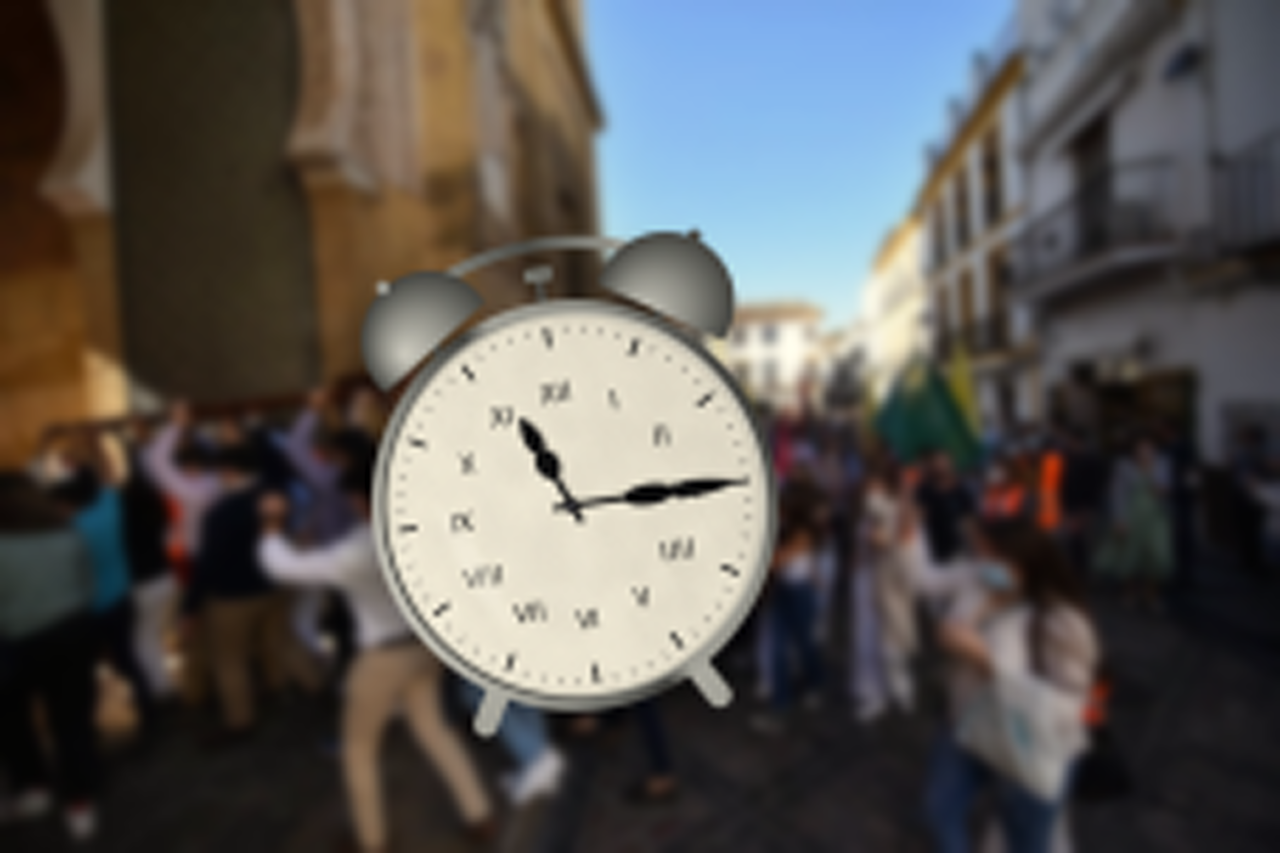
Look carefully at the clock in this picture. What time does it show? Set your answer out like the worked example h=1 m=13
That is h=11 m=15
